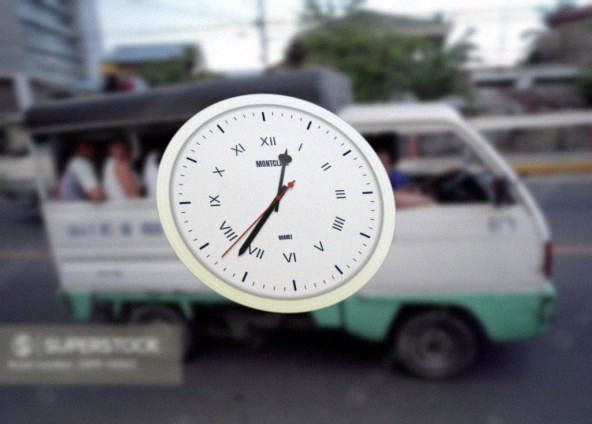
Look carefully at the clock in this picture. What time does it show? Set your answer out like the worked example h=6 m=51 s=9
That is h=12 m=36 s=38
